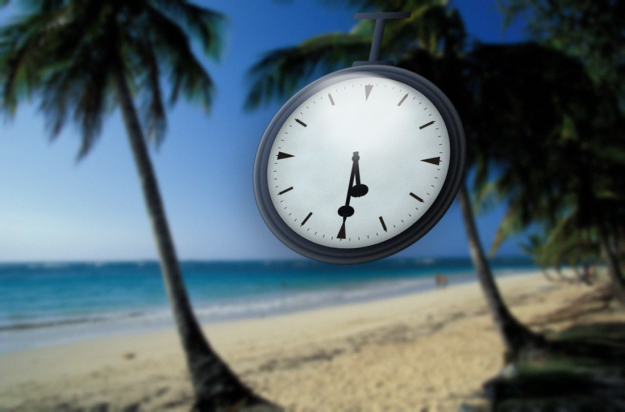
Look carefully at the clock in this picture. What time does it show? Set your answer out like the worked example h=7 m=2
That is h=5 m=30
